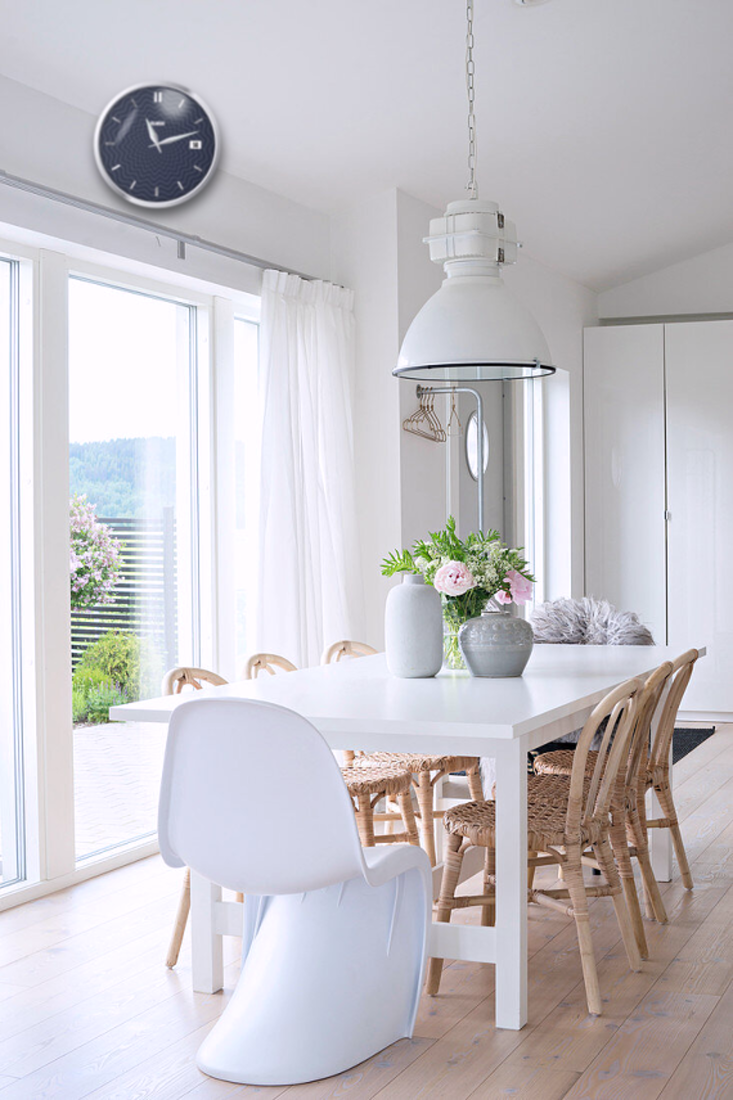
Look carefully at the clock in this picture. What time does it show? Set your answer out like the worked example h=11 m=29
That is h=11 m=12
